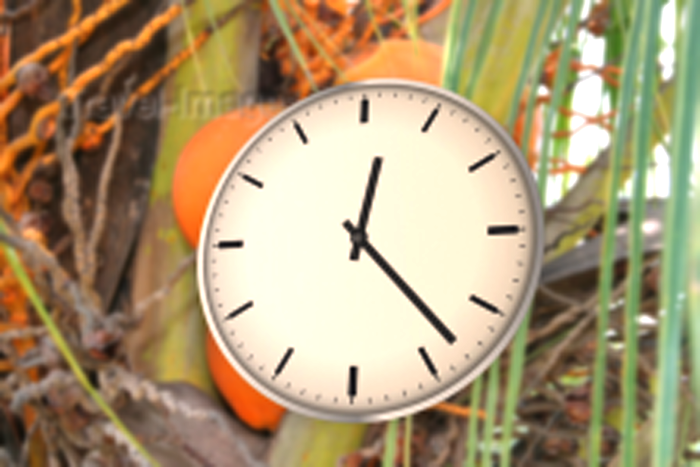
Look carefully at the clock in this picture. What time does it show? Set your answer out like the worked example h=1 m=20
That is h=12 m=23
